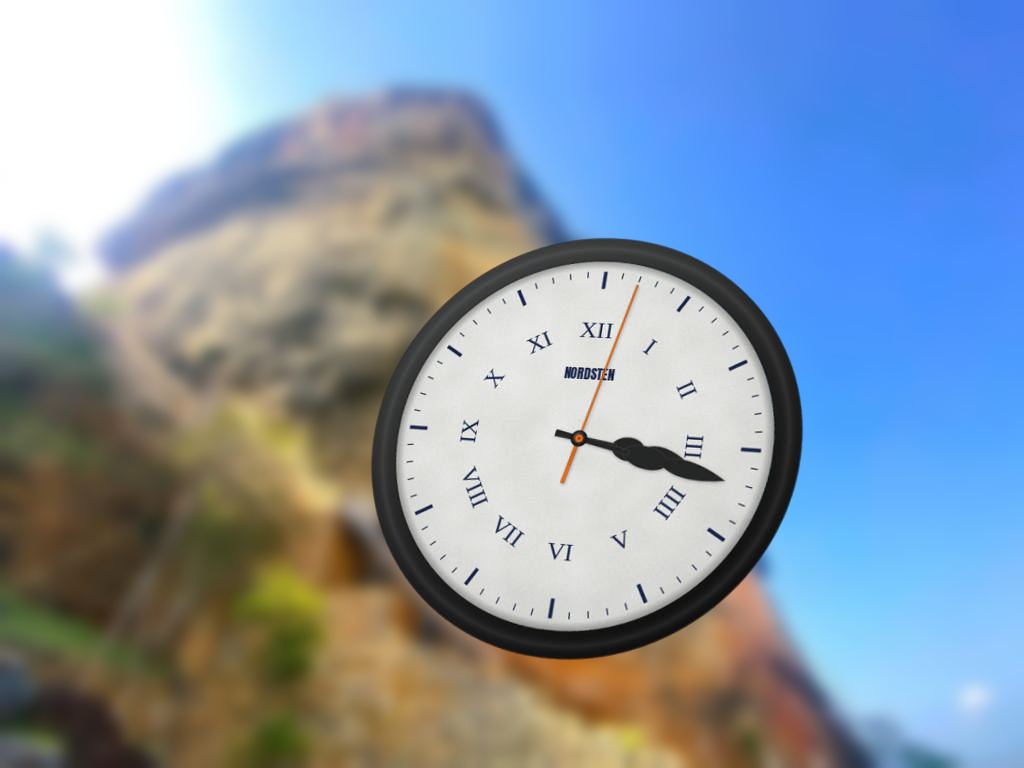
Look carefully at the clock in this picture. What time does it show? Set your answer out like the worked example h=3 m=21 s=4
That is h=3 m=17 s=2
